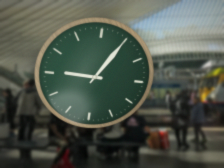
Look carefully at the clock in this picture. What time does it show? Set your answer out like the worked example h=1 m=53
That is h=9 m=5
